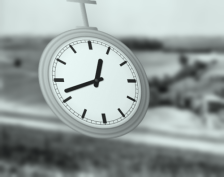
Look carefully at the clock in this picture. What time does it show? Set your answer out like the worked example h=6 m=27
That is h=12 m=42
